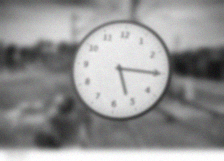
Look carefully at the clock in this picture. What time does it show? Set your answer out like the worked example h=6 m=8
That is h=5 m=15
